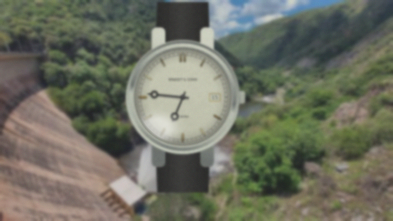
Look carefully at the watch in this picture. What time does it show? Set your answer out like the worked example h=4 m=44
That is h=6 m=46
